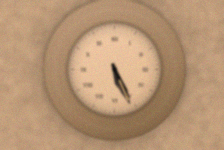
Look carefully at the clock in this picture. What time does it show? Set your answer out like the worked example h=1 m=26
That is h=5 m=26
